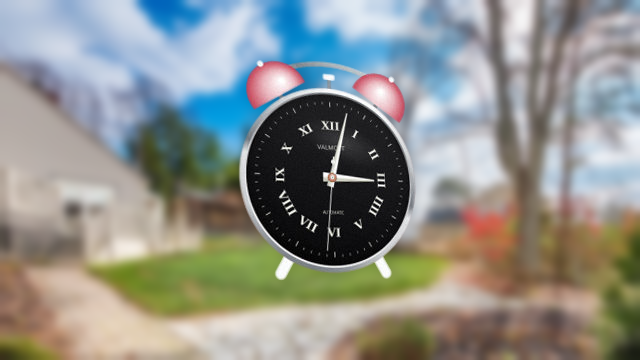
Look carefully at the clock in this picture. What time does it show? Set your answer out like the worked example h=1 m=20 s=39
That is h=3 m=2 s=31
